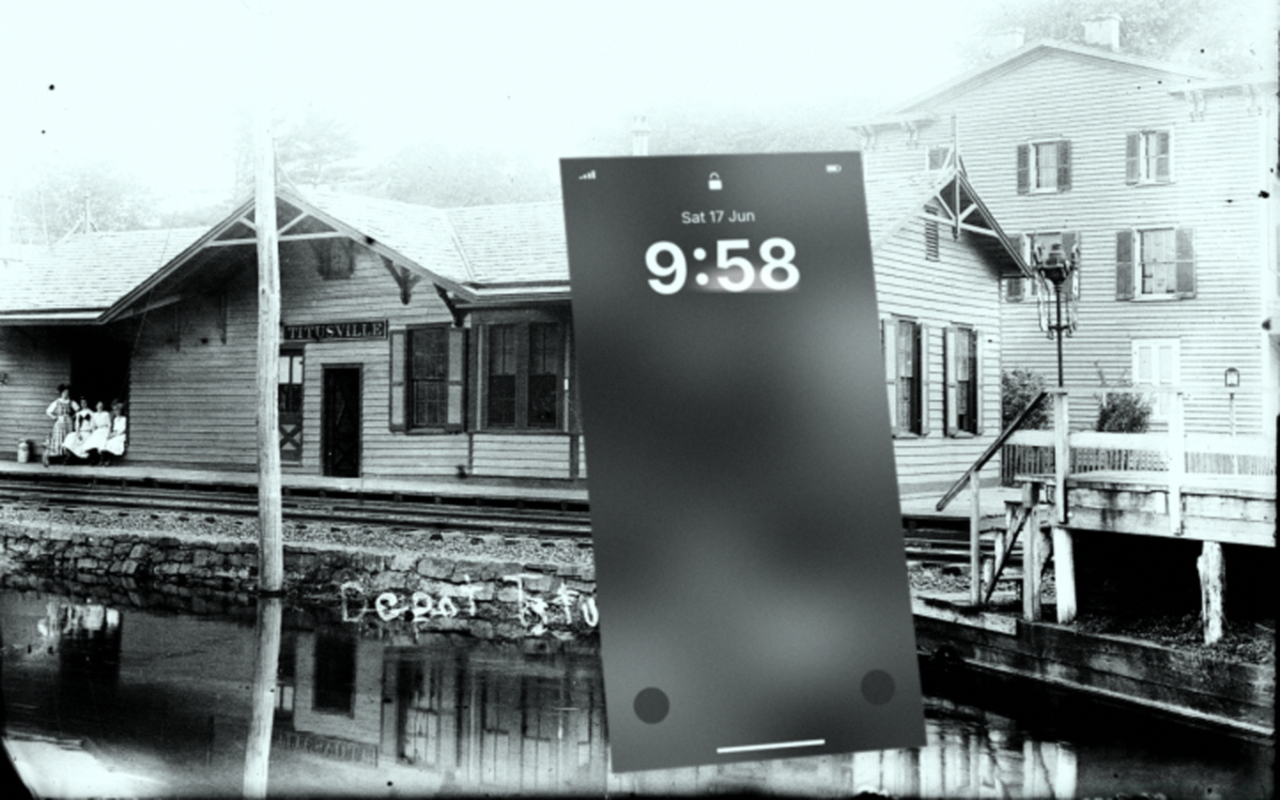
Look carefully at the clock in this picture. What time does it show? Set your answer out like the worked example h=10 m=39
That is h=9 m=58
